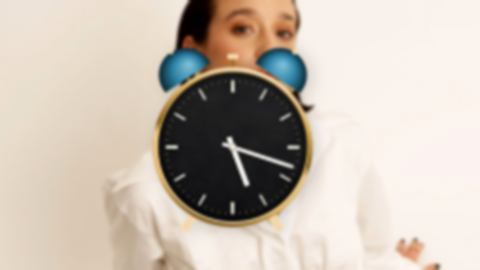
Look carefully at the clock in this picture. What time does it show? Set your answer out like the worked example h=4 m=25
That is h=5 m=18
